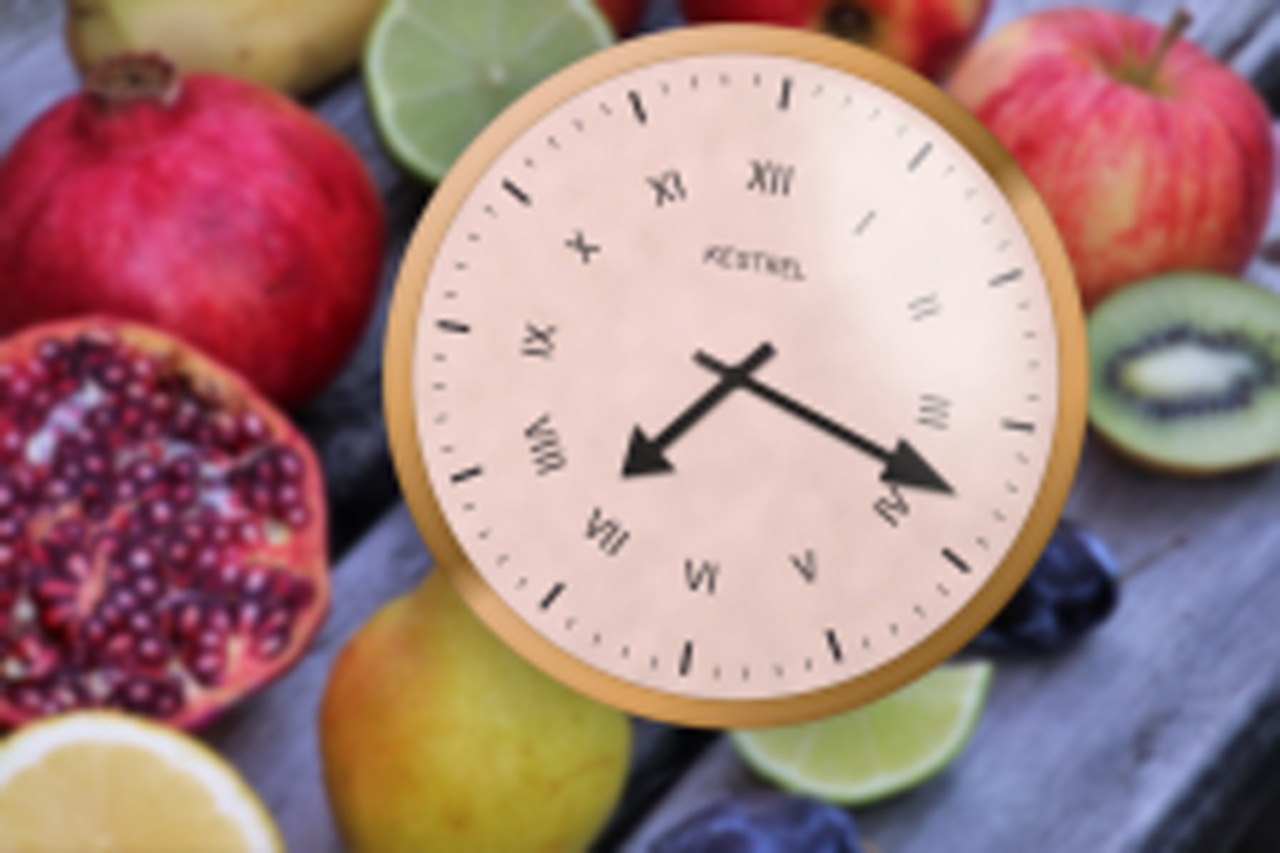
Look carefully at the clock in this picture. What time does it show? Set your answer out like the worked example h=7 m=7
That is h=7 m=18
